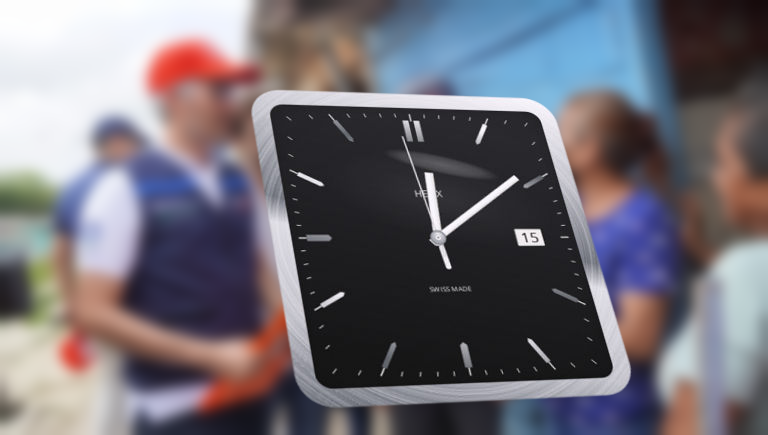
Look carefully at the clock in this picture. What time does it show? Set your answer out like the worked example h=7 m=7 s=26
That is h=12 m=8 s=59
